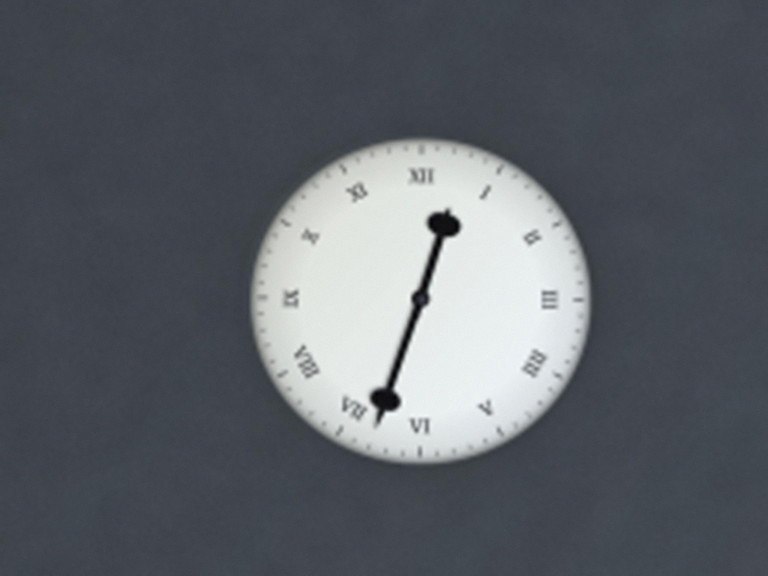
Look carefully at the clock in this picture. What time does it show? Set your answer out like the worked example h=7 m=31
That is h=12 m=33
